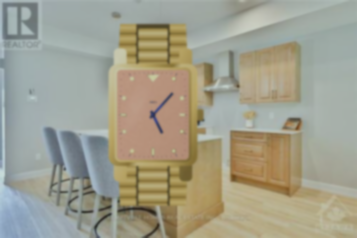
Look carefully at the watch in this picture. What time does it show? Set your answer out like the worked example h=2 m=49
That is h=5 m=7
